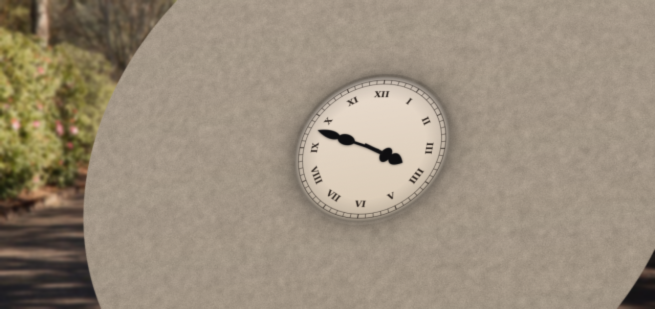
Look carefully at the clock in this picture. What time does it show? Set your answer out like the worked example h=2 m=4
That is h=3 m=48
